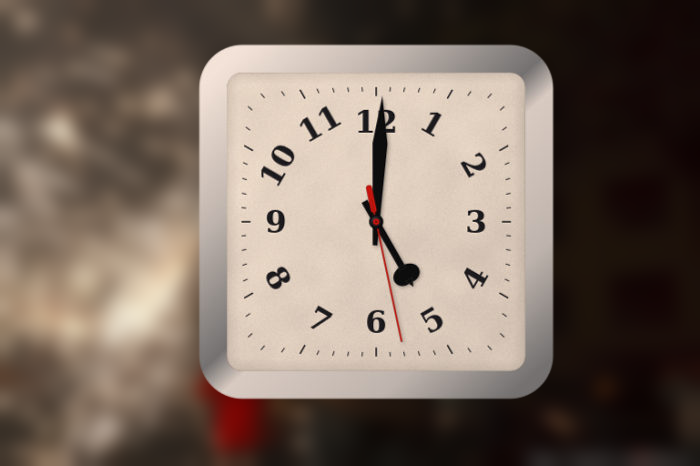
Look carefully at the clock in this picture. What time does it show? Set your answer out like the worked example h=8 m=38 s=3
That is h=5 m=0 s=28
